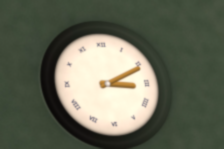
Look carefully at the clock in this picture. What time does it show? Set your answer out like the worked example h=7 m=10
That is h=3 m=11
